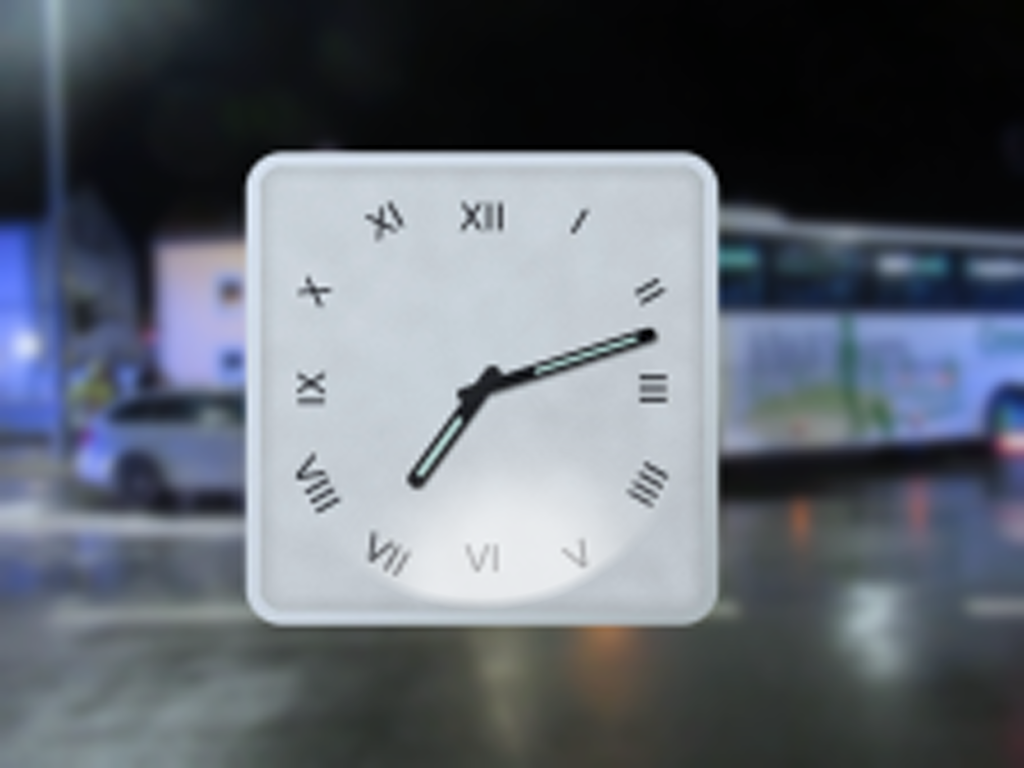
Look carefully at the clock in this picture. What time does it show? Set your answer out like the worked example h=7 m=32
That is h=7 m=12
